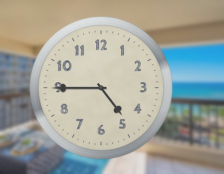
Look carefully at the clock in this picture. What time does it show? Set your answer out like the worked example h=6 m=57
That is h=4 m=45
